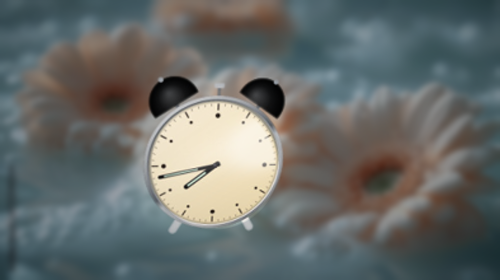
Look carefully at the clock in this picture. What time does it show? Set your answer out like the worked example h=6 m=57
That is h=7 m=43
